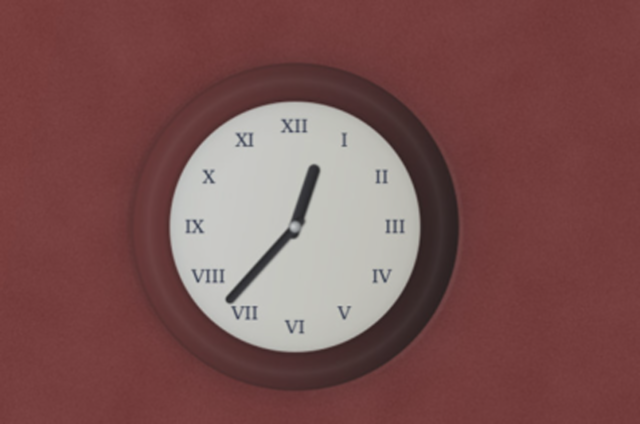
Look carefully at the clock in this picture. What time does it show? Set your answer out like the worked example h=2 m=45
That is h=12 m=37
